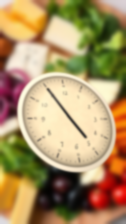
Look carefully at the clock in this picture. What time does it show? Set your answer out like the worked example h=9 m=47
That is h=4 m=55
